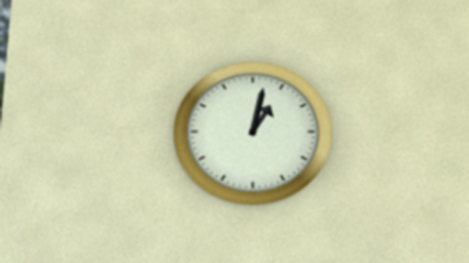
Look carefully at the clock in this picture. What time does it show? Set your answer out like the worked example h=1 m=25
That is h=1 m=2
